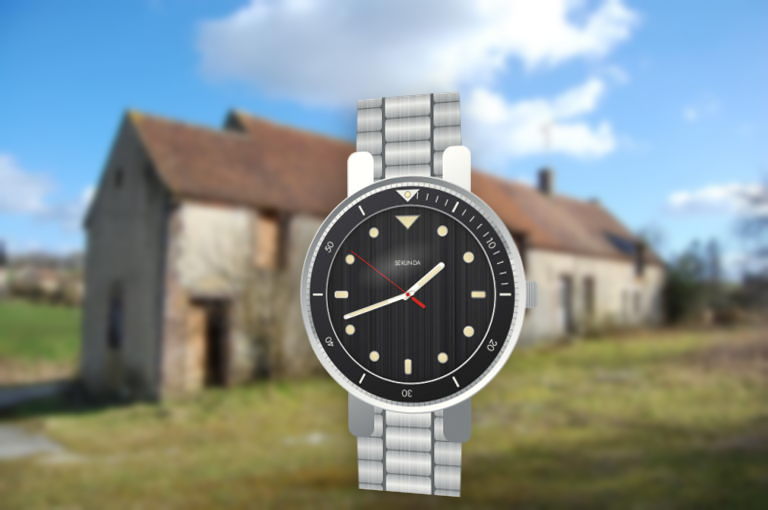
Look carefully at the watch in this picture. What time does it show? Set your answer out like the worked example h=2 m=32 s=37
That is h=1 m=41 s=51
